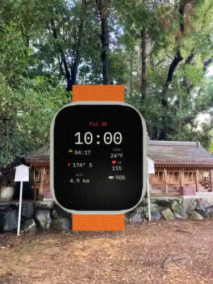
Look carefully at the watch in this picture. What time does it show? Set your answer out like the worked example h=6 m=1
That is h=10 m=0
